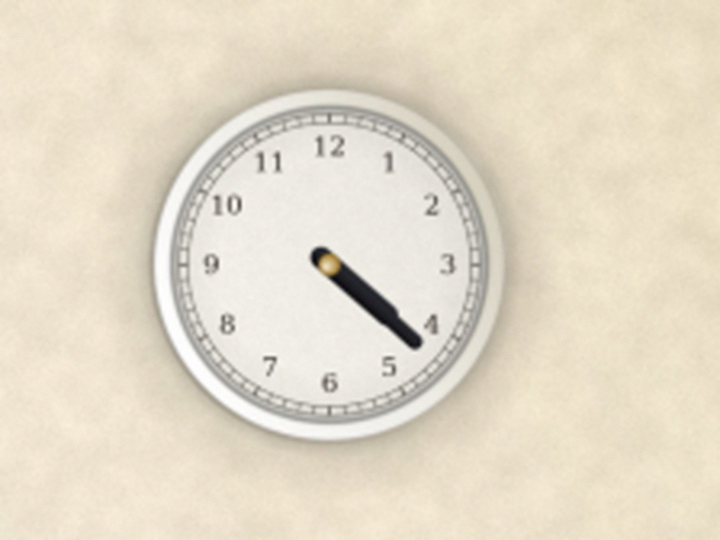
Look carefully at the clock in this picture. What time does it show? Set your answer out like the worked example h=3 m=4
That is h=4 m=22
